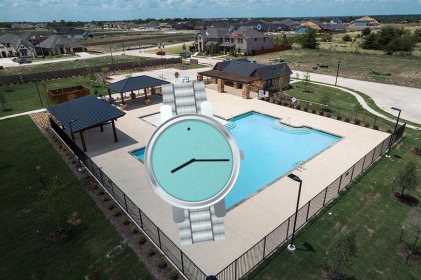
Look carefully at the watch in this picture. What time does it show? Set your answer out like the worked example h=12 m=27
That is h=8 m=16
